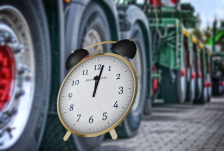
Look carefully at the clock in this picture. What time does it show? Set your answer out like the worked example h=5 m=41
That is h=12 m=2
